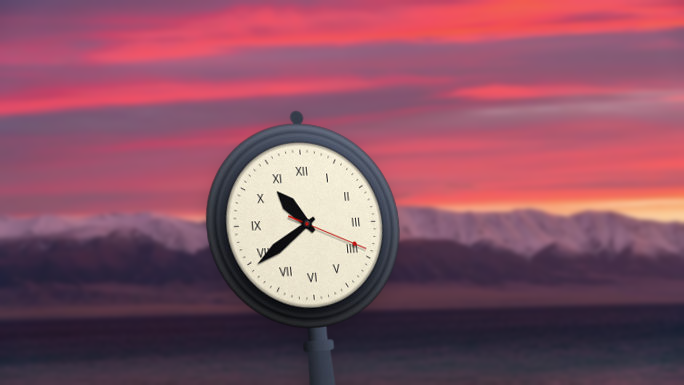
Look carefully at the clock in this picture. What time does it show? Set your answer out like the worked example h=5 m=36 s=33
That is h=10 m=39 s=19
